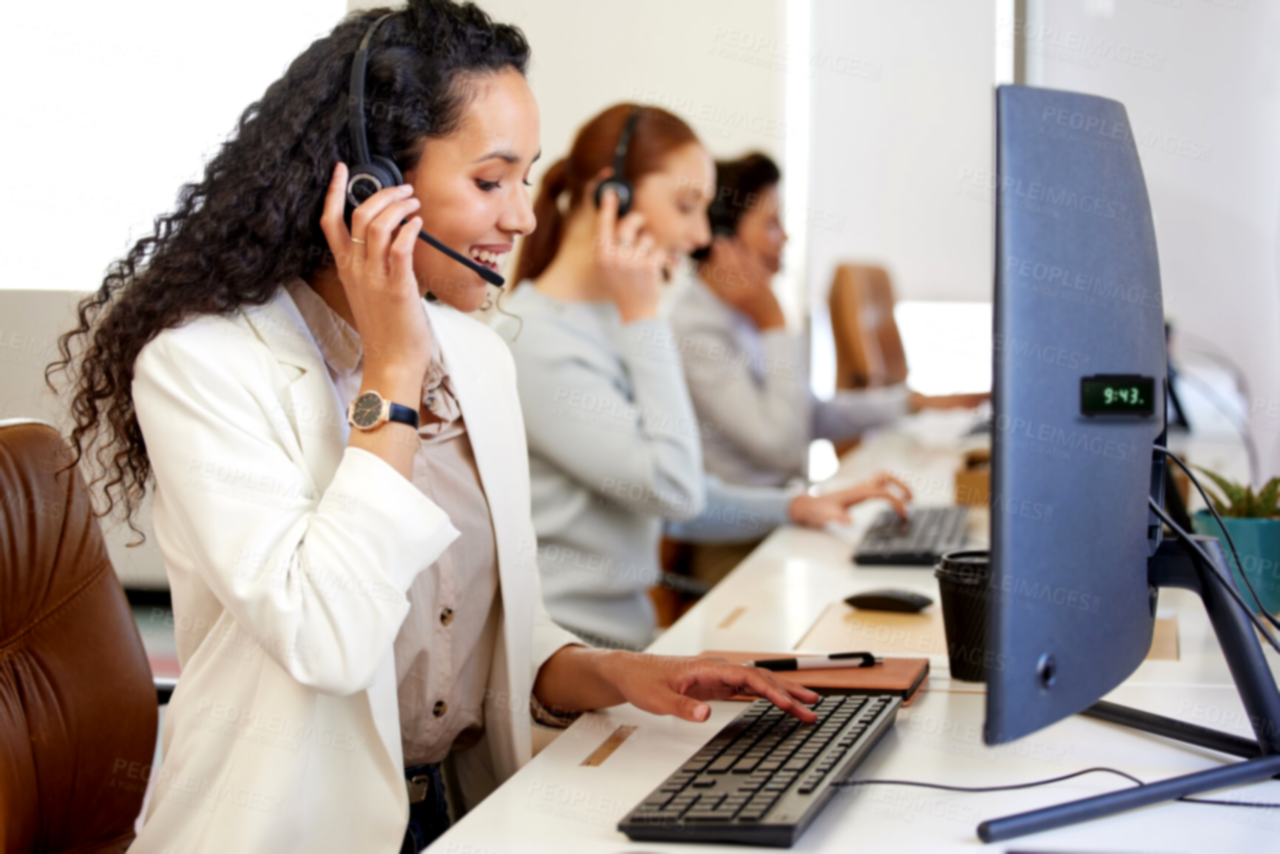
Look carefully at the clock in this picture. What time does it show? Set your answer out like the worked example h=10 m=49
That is h=9 m=43
